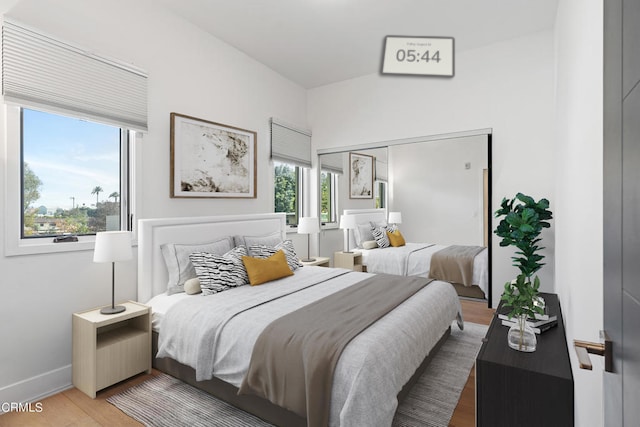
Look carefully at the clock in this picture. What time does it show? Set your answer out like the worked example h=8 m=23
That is h=5 m=44
